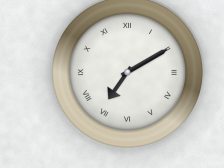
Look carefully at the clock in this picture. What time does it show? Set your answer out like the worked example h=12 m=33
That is h=7 m=10
